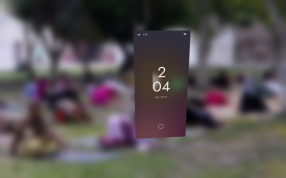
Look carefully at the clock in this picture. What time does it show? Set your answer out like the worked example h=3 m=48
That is h=2 m=4
